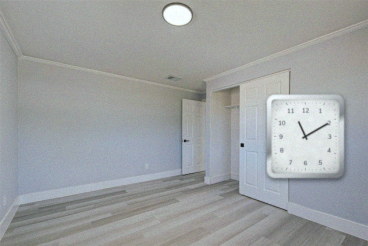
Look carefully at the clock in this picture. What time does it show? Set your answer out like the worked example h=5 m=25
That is h=11 m=10
